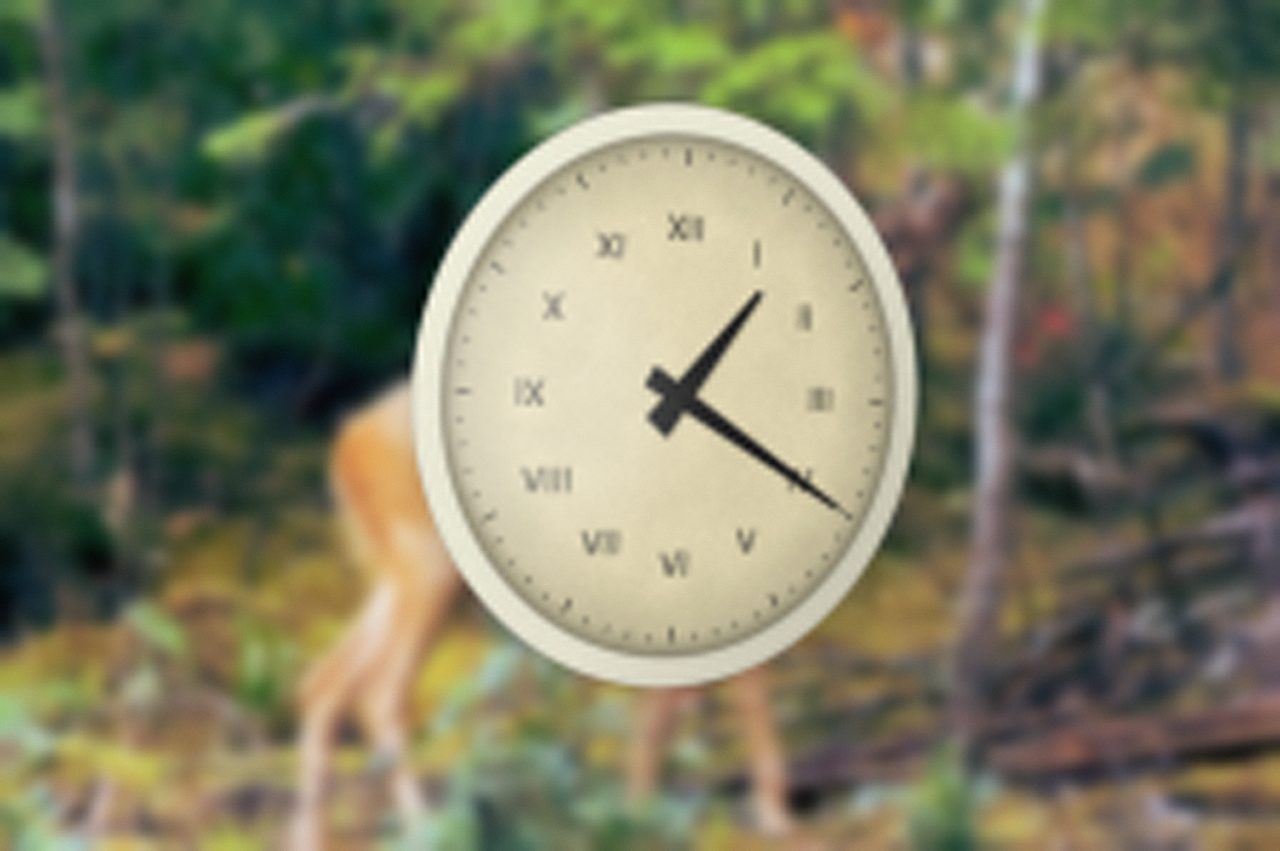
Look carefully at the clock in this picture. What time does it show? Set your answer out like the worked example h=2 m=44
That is h=1 m=20
